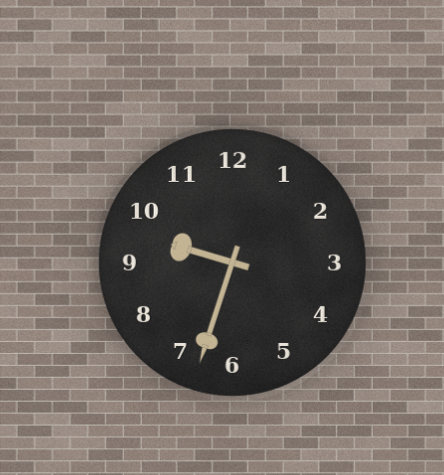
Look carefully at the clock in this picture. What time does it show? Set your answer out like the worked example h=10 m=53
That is h=9 m=33
